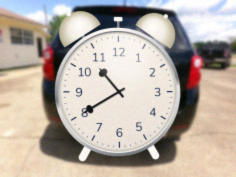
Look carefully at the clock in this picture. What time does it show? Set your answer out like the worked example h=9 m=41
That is h=10 m=40
